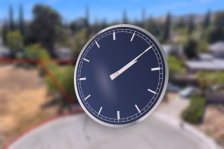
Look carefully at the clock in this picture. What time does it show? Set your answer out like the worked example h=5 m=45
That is h=2 m=10
